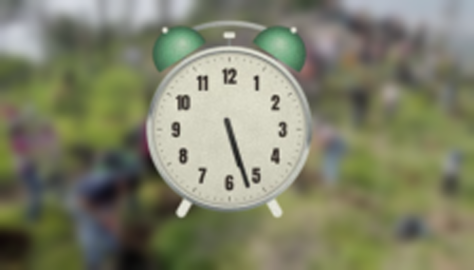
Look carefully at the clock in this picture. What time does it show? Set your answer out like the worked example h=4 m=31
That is h=5 m=27
